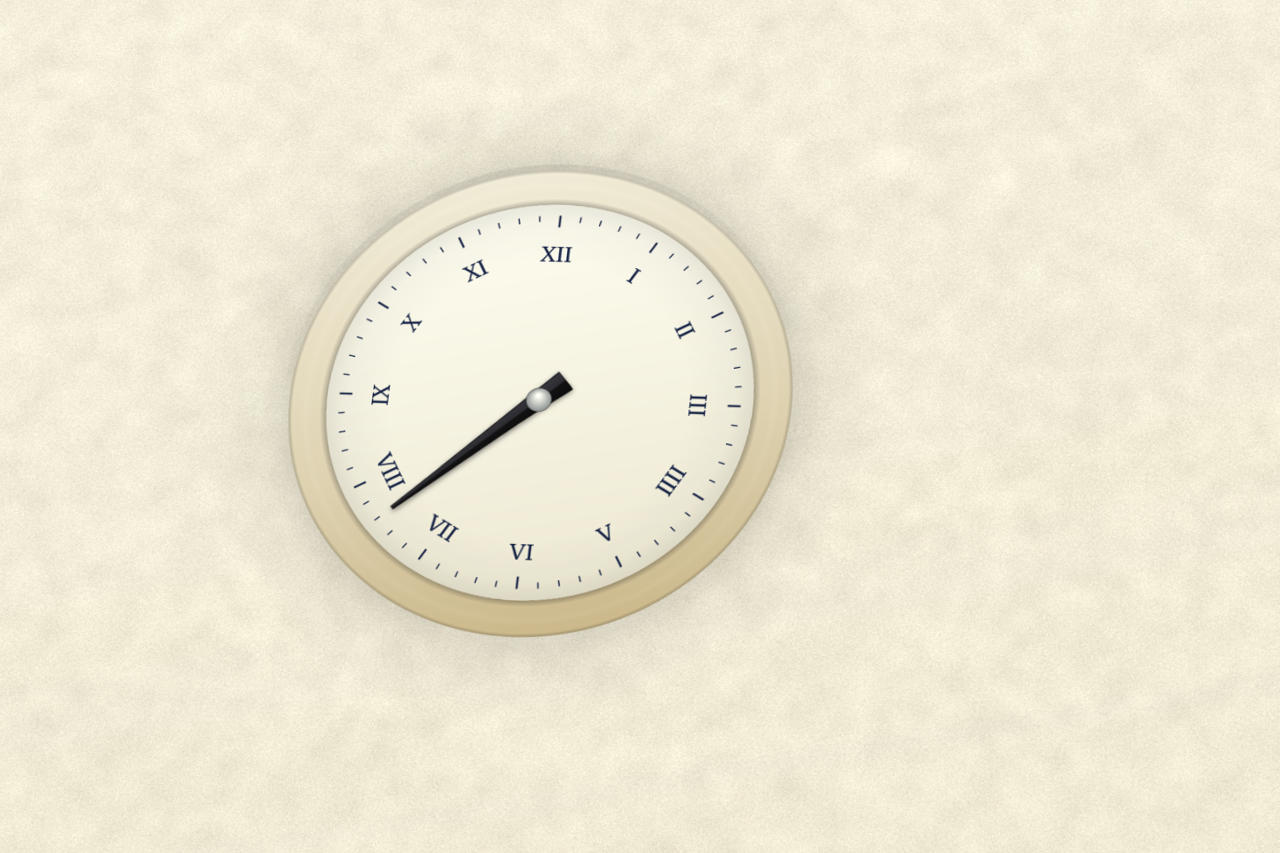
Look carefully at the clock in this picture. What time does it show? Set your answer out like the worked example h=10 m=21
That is h=7 m=38
